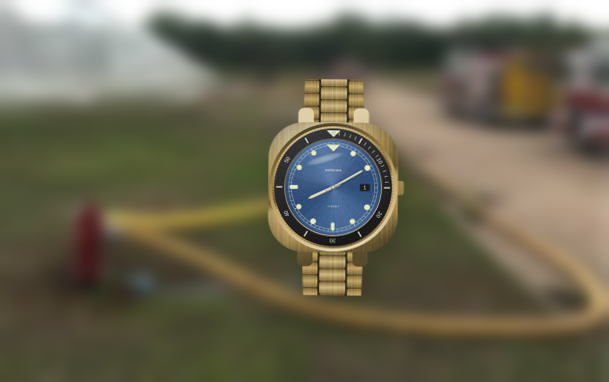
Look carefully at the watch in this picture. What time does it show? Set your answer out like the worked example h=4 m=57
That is h=8 m=10
